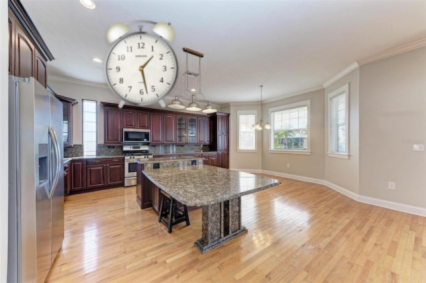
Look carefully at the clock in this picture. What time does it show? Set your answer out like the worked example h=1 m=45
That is h=1 m=28
